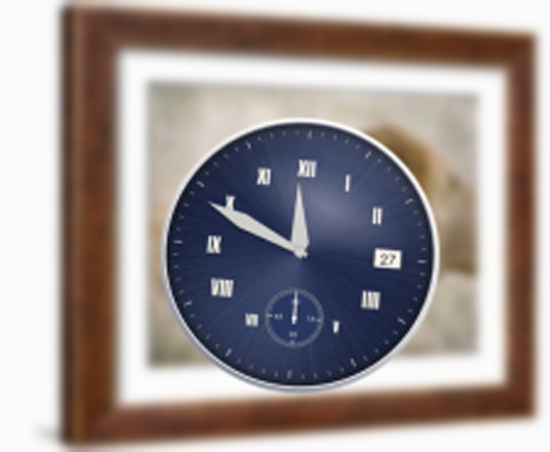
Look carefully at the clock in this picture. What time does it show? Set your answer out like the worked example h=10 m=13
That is h=11 m=49
